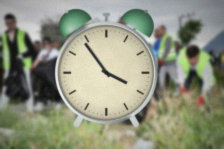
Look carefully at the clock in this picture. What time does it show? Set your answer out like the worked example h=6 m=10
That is h=3 m=54
